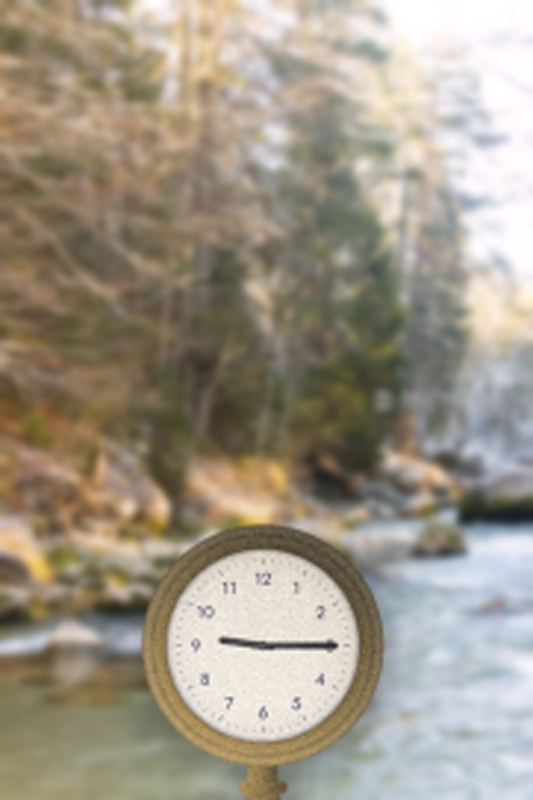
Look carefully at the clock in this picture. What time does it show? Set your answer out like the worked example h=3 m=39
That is h=9 m=15
